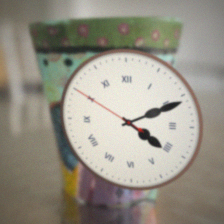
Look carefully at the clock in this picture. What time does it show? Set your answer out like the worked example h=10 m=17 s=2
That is h=4 m=10 s=50
